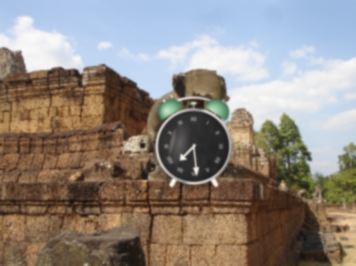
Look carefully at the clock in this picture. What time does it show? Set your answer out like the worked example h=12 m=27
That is h=7 m=29
